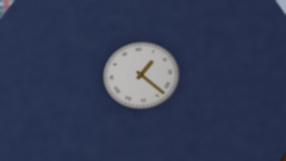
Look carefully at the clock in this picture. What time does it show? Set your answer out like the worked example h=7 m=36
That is h=1 m=23
